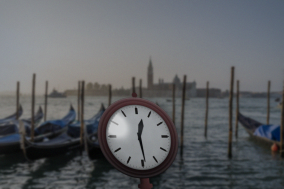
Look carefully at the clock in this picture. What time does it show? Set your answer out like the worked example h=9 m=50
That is h=12 m=29
